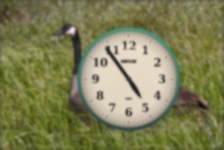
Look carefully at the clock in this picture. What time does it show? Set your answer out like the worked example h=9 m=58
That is h=4 m=54
